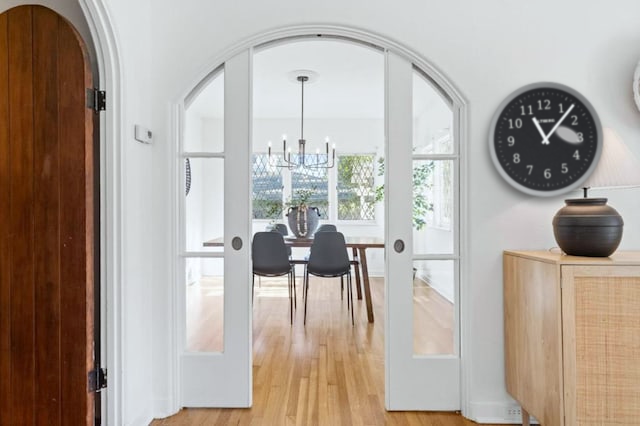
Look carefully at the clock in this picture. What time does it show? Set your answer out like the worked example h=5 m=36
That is h=11 m=7
